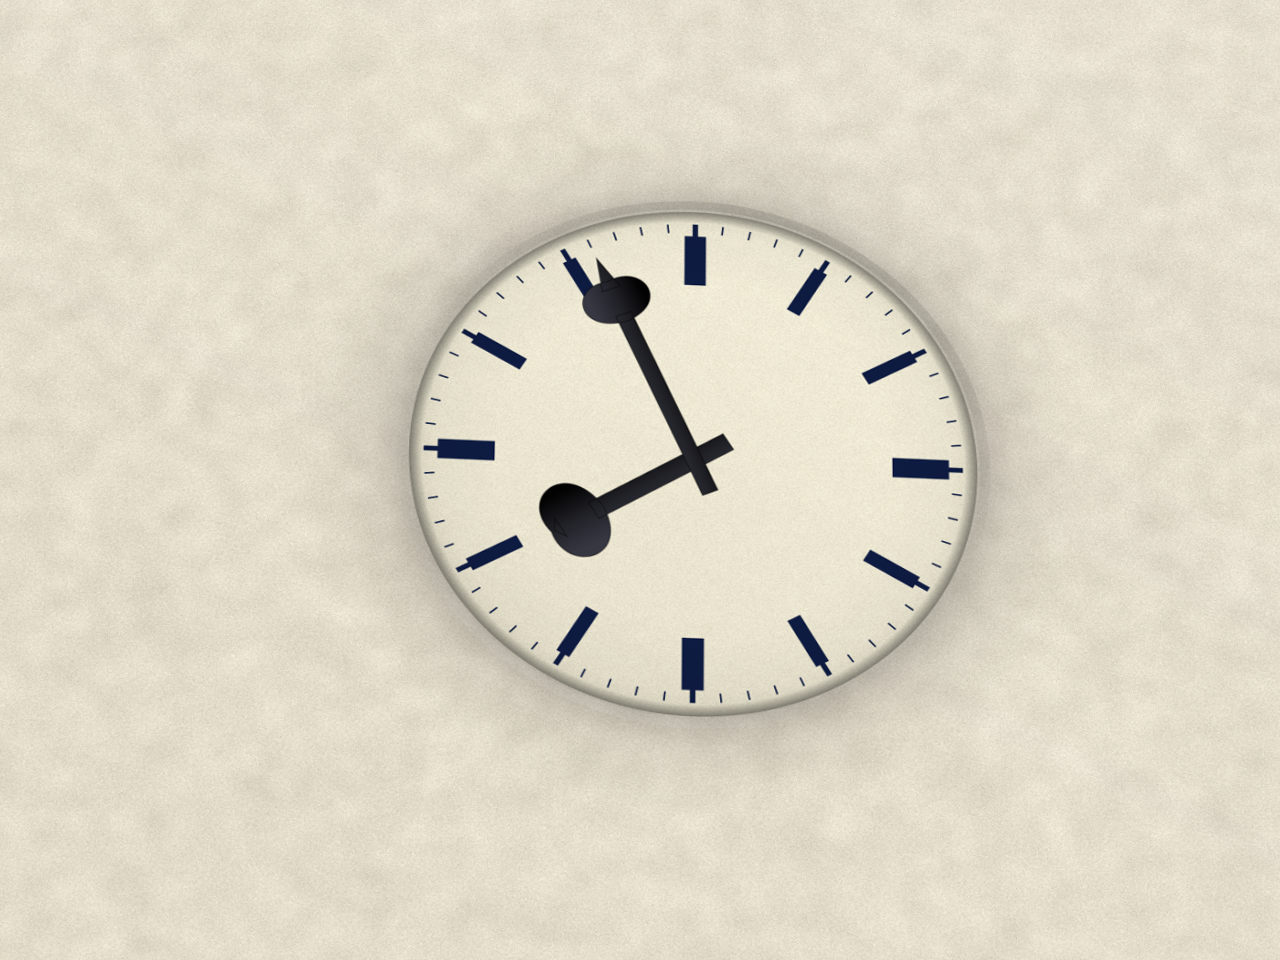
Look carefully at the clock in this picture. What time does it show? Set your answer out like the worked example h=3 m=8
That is h=7 m=56
